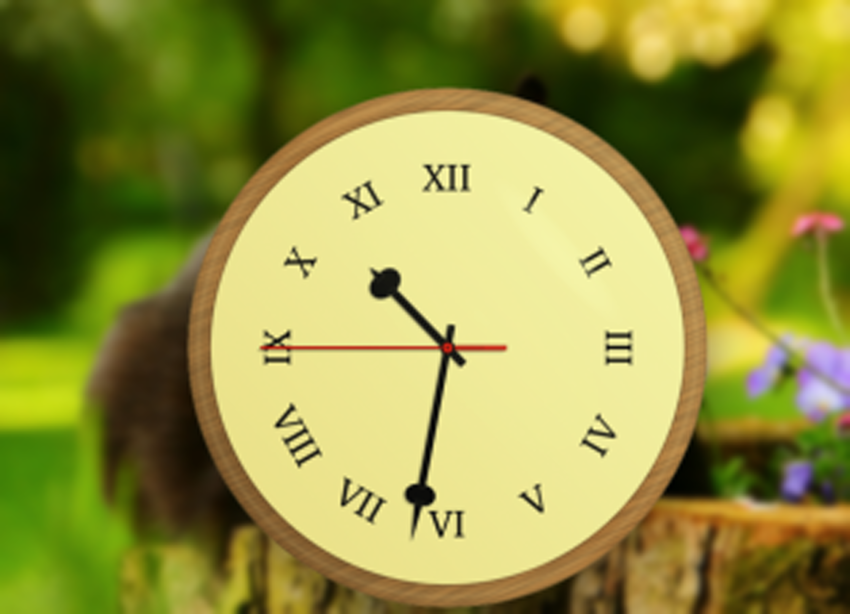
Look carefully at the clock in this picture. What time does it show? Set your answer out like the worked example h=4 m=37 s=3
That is h=10 m=31 s=45
